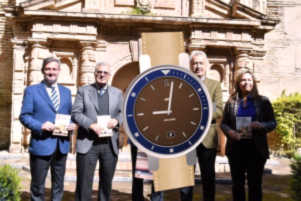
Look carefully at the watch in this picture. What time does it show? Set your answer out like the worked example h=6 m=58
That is h=9 m=2
